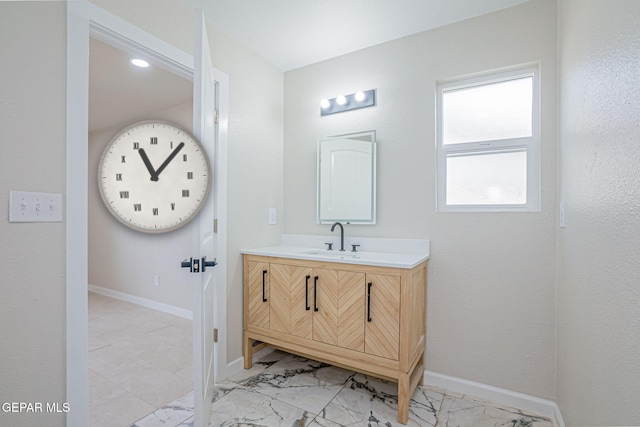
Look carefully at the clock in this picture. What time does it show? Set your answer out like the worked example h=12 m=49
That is h=11 m=7
